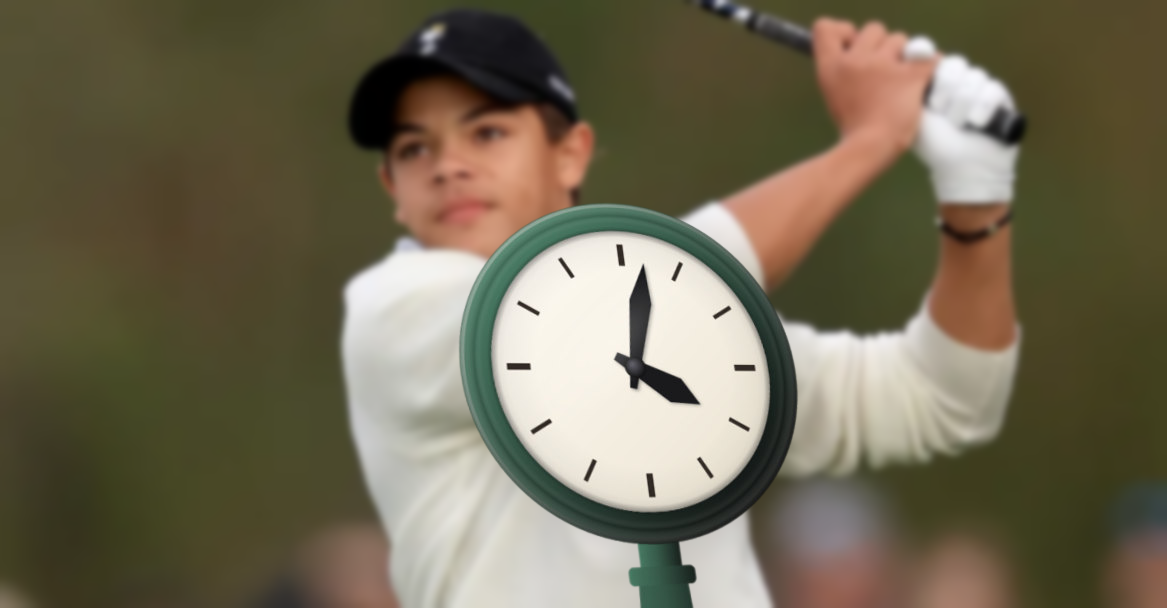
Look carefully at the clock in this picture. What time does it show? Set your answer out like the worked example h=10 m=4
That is h=4 m=2
